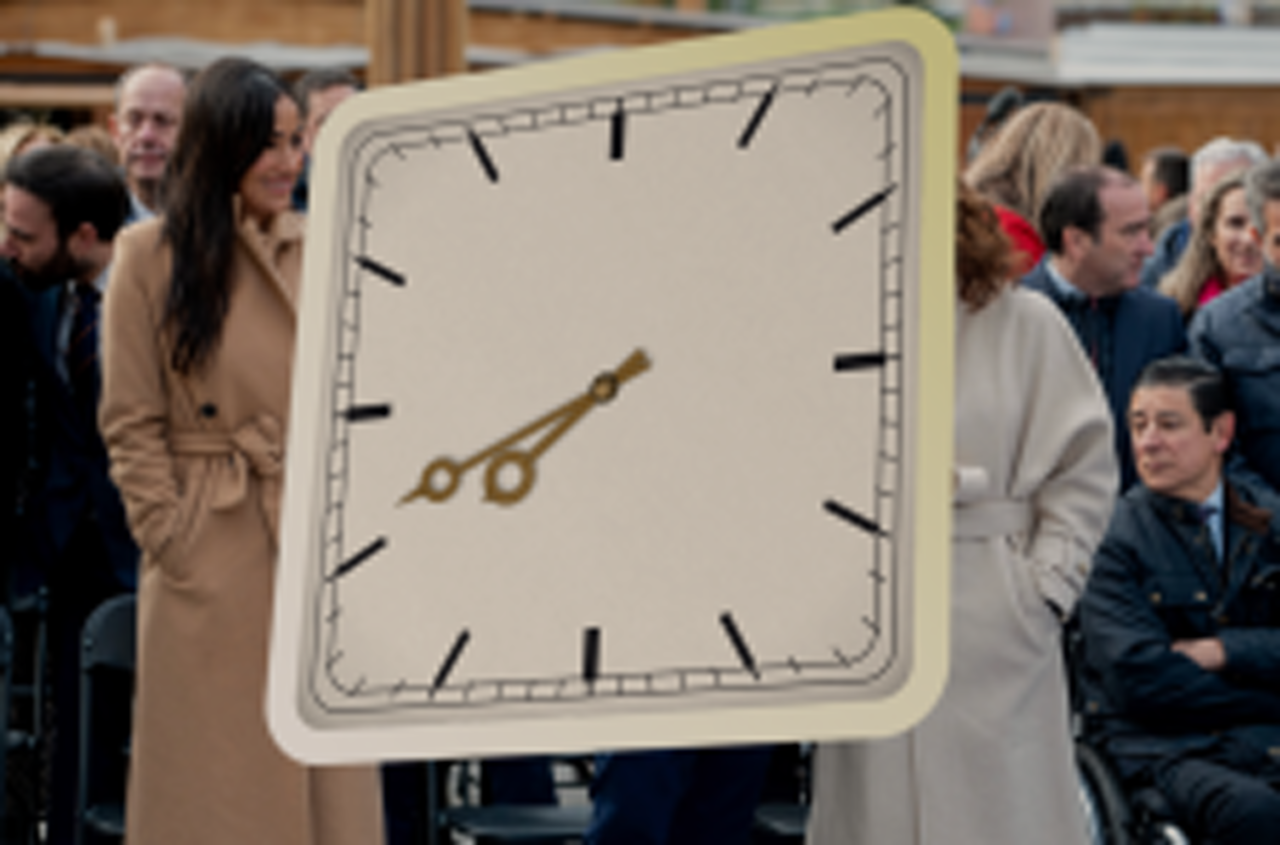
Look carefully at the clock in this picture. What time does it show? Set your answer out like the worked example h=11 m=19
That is h=7 m=41
